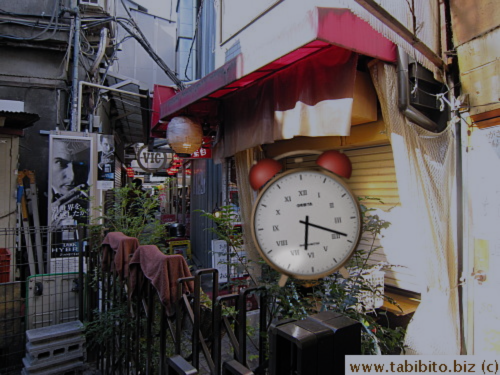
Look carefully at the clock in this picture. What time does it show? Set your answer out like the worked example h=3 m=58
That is h=6 m=19
